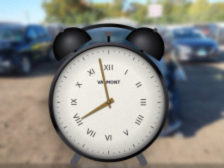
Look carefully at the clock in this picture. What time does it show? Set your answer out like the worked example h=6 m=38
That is h=7 m=58
